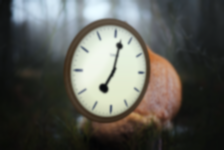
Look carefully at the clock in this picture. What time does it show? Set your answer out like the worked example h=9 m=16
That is h=7 m=2
